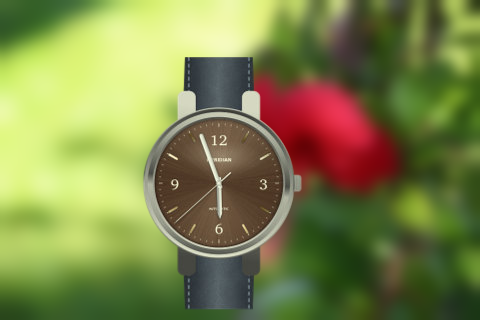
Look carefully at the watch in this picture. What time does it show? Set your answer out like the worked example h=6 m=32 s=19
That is h=5 m=56 s=38
